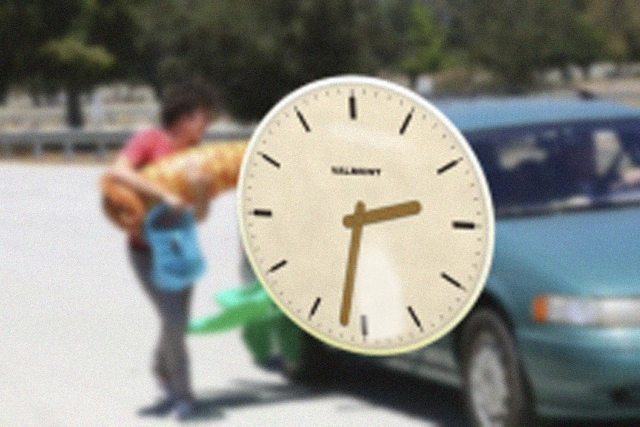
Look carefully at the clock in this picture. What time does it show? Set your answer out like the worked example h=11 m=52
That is h=2 m=32
